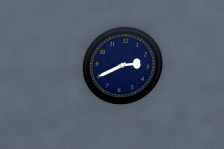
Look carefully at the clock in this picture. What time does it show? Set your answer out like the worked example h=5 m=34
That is h=2 m=40
